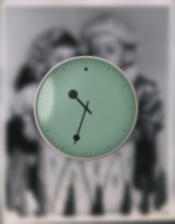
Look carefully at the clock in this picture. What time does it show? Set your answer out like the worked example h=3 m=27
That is h=10 m=33
